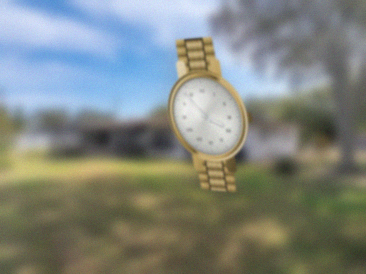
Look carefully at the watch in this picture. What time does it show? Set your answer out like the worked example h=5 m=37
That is h=3 m=53
